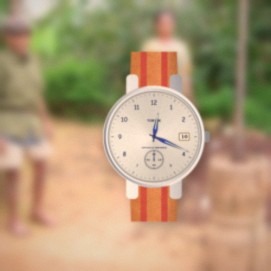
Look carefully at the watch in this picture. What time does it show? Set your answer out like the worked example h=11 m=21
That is h=12 m=19
